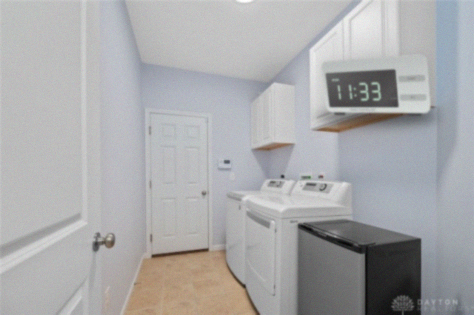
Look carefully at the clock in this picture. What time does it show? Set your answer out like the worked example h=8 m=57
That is h=11 m=33
